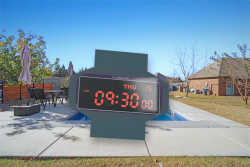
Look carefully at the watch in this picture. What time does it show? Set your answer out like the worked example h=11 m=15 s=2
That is h=9 m=30 s=0
